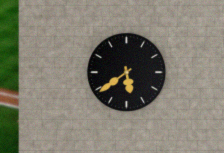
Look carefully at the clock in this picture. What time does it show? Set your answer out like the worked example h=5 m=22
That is h=5 m=39
